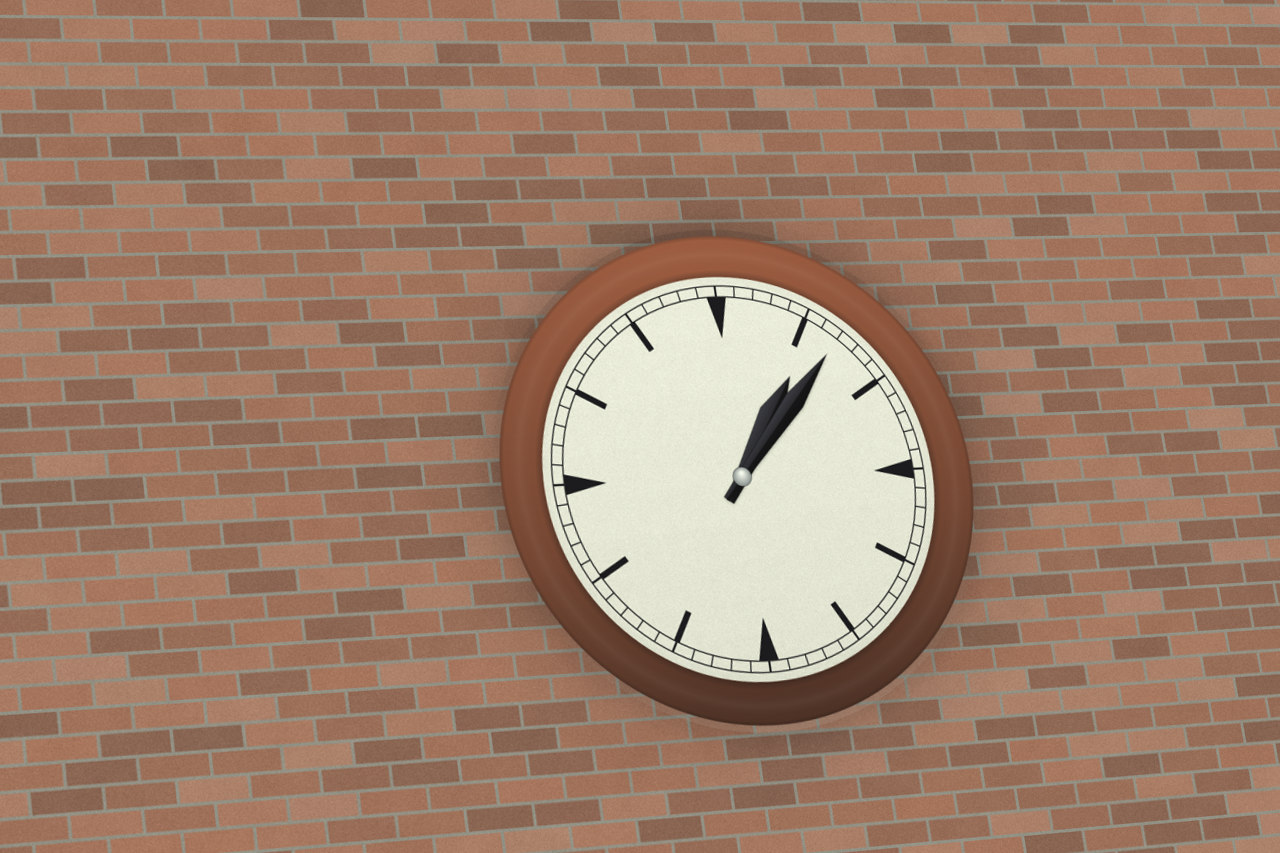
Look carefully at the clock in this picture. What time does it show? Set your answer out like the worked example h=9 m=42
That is h=1 m=7
